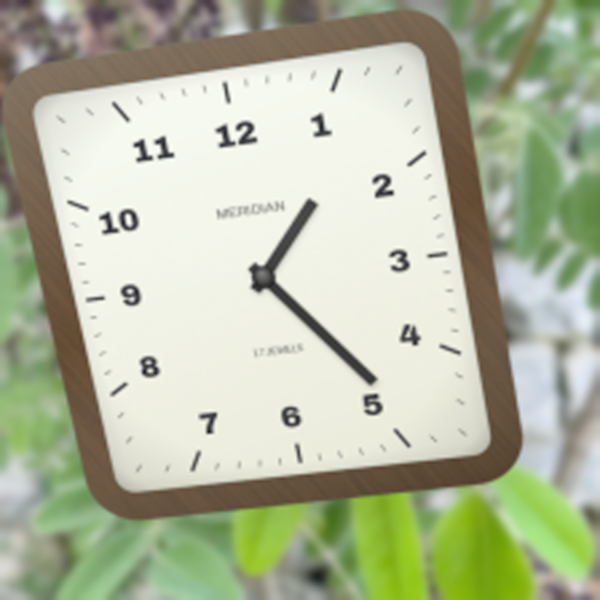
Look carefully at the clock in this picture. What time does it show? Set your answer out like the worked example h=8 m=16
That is h=1 m=24
